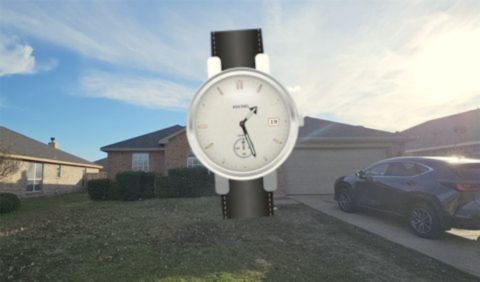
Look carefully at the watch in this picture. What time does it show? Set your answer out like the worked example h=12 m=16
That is h=1 m=27
